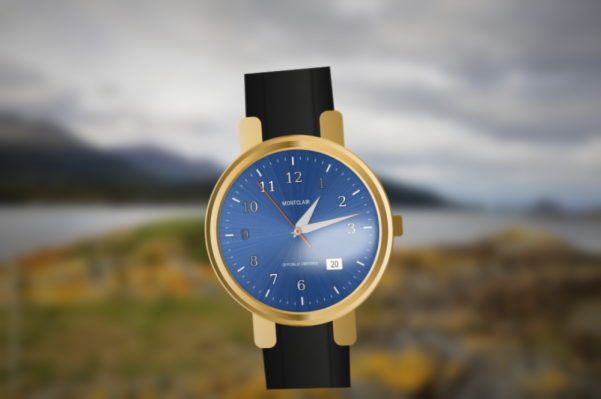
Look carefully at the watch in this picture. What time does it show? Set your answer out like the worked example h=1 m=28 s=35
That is h=1 m=12 s=54
